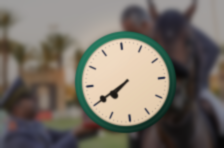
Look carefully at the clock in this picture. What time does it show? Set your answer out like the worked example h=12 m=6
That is h=7 m=40
